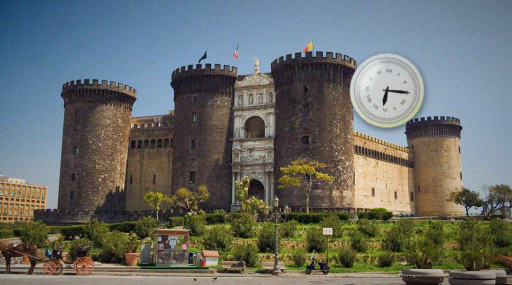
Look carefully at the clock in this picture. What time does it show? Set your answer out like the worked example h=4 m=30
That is h=6 m=15
